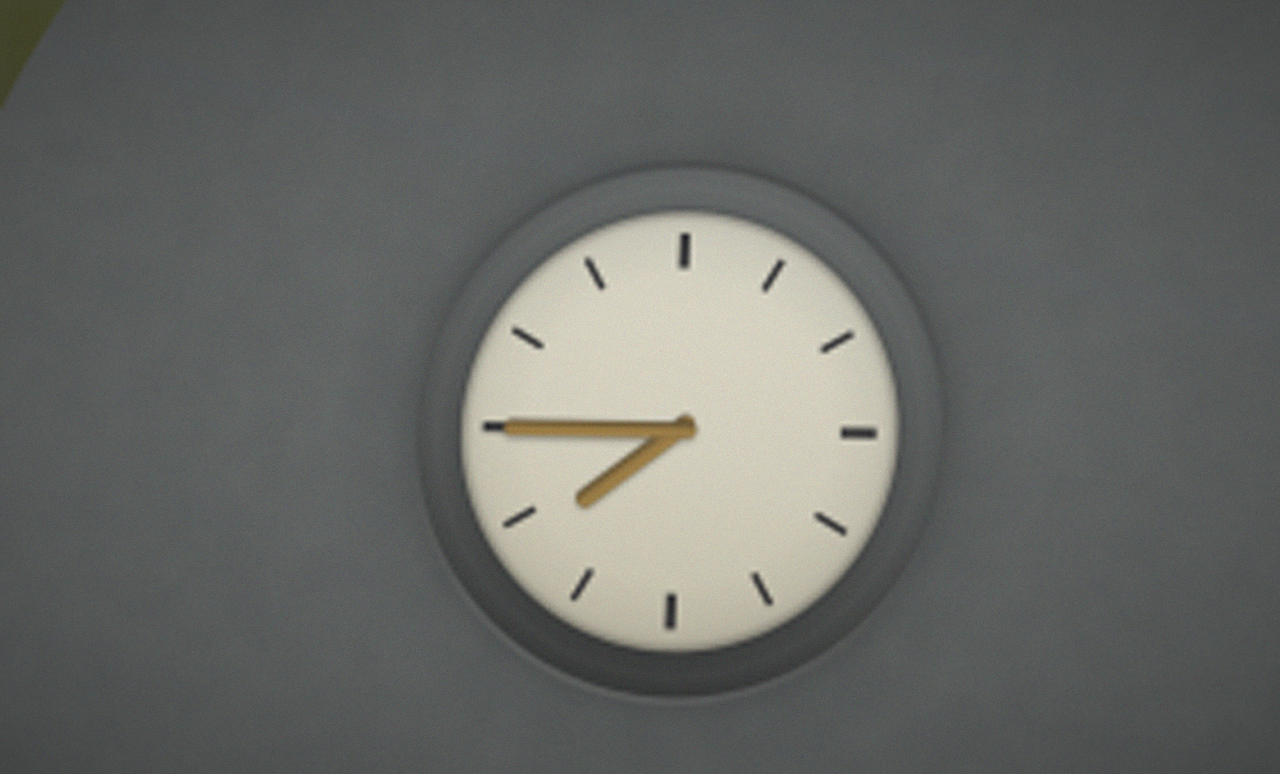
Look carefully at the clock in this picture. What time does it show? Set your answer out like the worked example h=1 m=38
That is h=7 m=45
